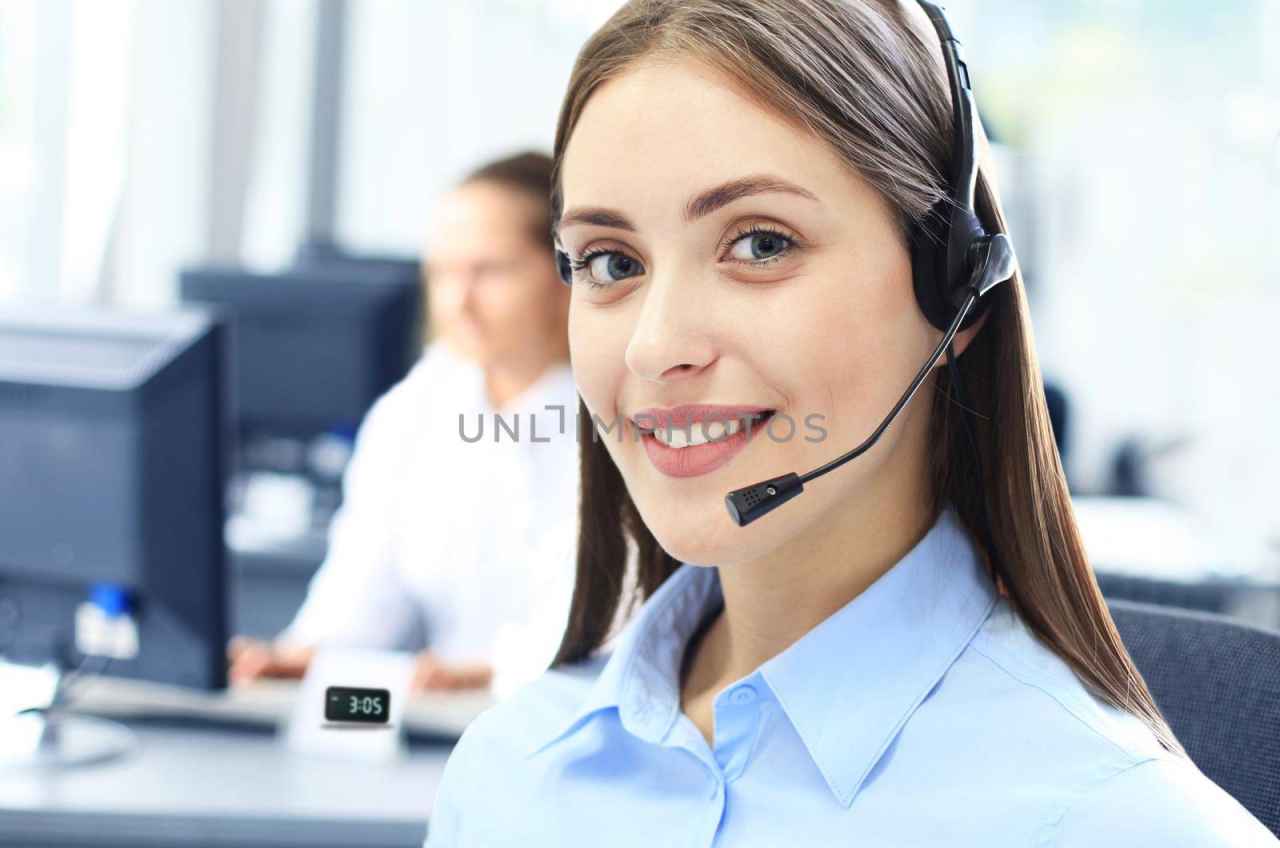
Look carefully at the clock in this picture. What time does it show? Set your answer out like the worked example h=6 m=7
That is h=3 m=5
